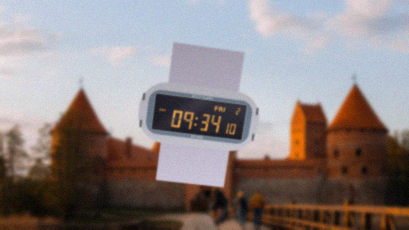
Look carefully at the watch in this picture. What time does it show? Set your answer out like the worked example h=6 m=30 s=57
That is h=9 m=34 s=10
